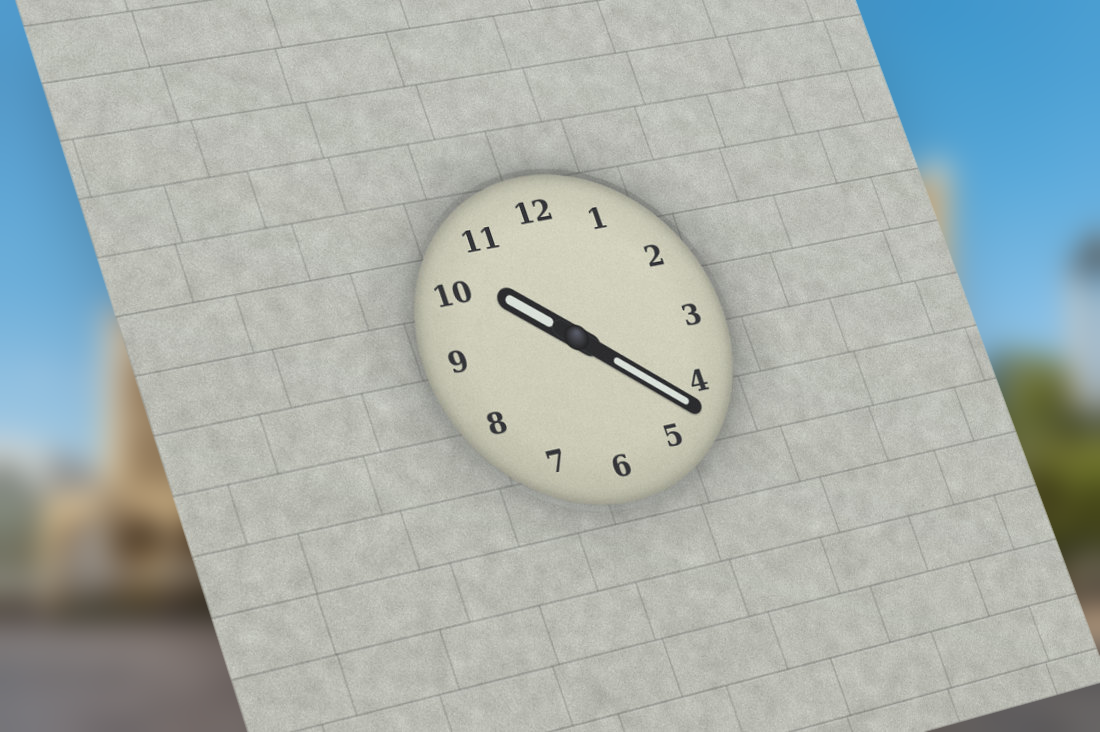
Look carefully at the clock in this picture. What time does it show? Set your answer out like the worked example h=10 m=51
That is h=10 m=22
